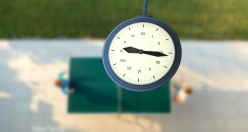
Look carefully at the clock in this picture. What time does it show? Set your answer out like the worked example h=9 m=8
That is h=9 m=16
